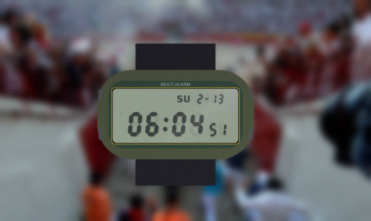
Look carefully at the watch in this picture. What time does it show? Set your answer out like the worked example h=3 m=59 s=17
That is h=6 m=4 s=51
